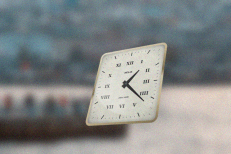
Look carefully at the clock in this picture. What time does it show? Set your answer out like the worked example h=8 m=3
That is h=1 m=22
